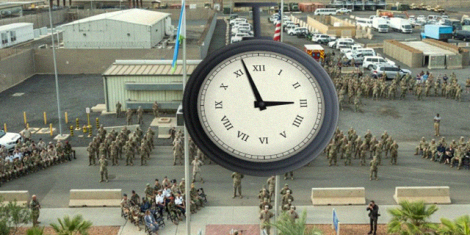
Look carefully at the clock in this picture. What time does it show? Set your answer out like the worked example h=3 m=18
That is h=2 m=57
